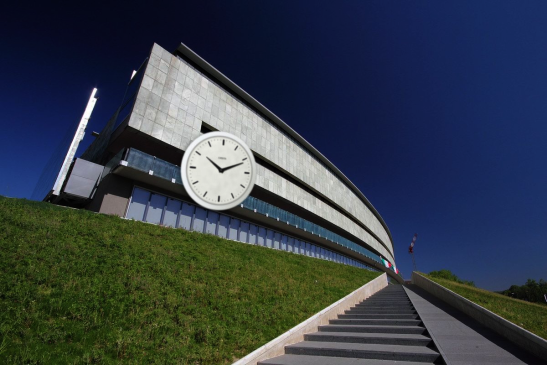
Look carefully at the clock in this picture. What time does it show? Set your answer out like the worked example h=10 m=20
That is h=10 m=11
